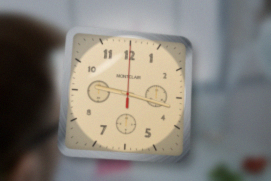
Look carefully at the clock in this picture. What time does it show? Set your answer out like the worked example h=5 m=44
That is h=9 m=17
